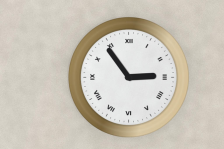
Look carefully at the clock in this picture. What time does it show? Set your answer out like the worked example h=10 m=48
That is h=2 m=54
